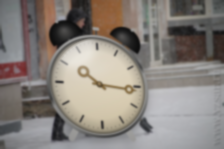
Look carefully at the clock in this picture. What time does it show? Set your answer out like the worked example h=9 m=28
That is h=10 m=16
